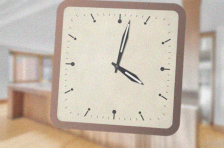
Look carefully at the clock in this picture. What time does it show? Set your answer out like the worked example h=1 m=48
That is h=4 m=2
